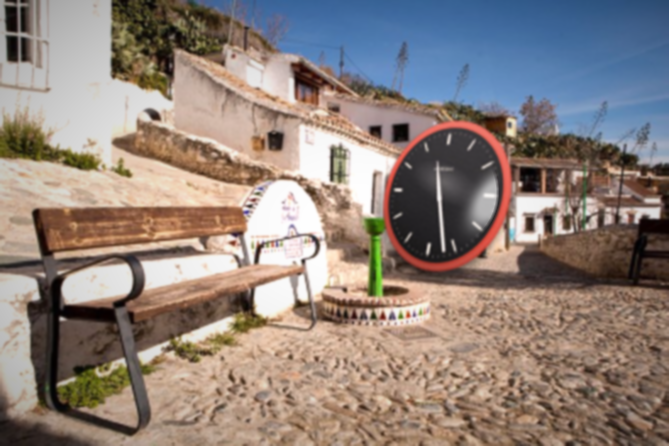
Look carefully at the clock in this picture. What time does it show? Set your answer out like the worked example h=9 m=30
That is h=11 m=27
